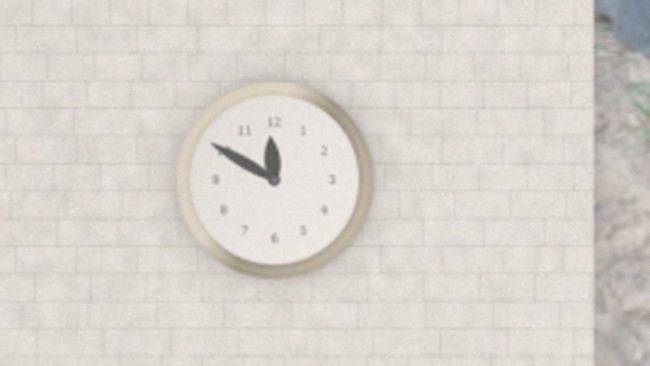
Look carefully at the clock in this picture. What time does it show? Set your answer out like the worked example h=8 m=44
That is h=11 m=50
